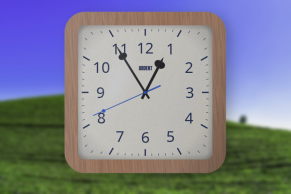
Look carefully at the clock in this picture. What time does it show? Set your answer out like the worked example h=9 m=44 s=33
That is h=12 m=54 s=41
